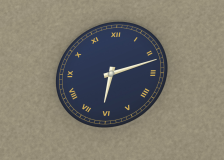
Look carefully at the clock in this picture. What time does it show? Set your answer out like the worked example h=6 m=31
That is h=6 m=12
